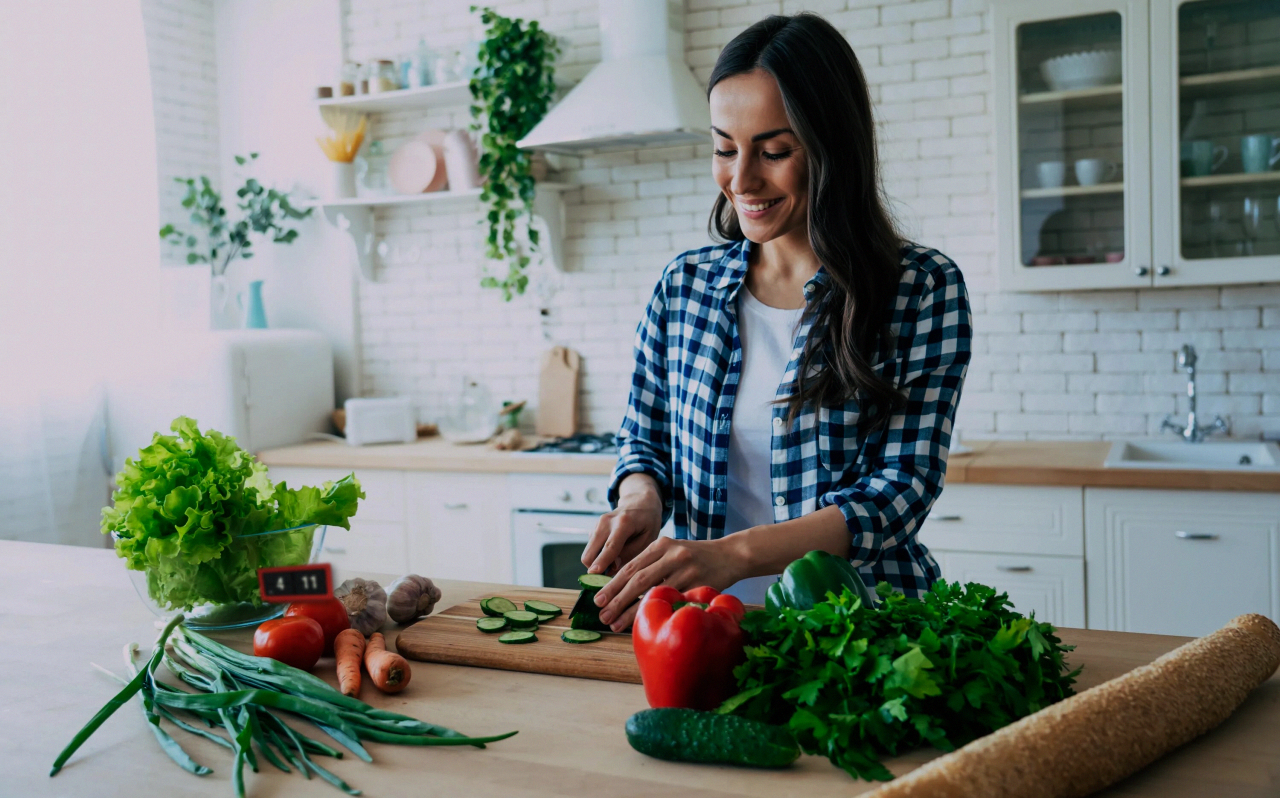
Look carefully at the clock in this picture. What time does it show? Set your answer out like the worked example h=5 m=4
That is h=4 m=11
